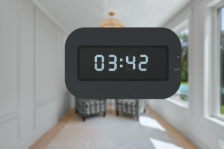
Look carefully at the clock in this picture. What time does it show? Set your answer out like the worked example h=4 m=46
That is h=3 m=42
